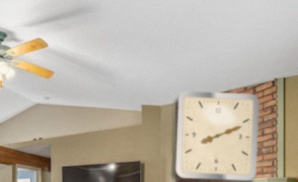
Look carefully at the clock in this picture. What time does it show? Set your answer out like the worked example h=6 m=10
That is h=8 m=11
